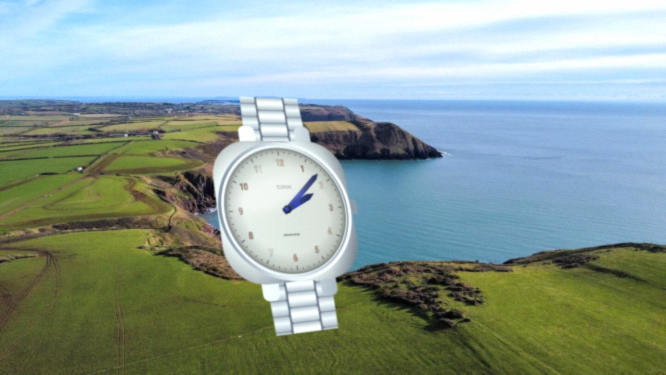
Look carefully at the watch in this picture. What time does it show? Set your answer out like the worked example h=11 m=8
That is h=2 m=8
